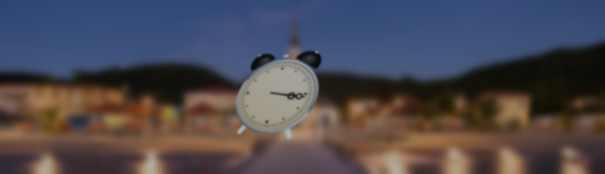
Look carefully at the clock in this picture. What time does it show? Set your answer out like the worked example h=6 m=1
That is h=3 m=16
